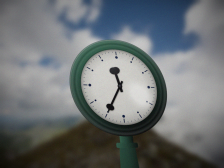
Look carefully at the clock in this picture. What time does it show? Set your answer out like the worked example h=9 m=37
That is h=11 m=35
